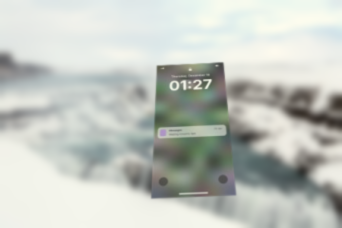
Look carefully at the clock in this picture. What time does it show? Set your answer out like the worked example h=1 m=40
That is h=1 m=27
